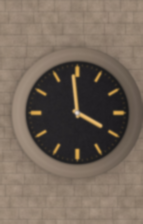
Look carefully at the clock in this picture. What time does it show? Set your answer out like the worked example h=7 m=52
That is h=3 m=59
